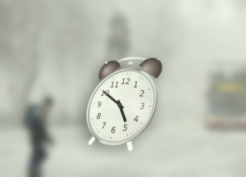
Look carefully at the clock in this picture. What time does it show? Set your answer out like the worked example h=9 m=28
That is h=4 m=50
